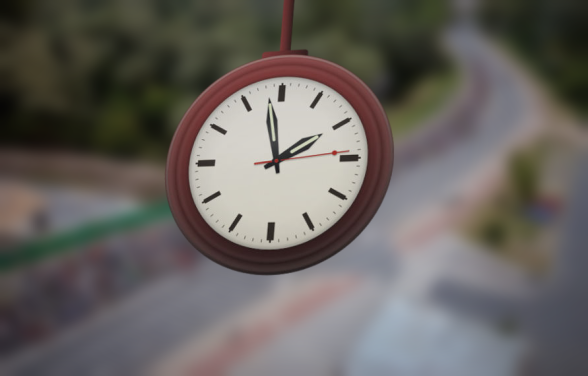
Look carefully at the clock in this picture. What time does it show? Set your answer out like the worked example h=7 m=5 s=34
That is h=1 m=58 s=14
